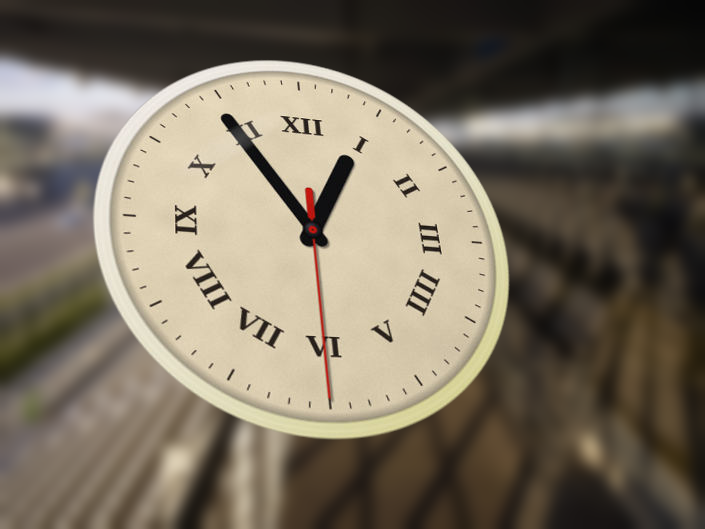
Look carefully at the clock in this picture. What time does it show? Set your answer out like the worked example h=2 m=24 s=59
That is h=12 m=54 s=30
